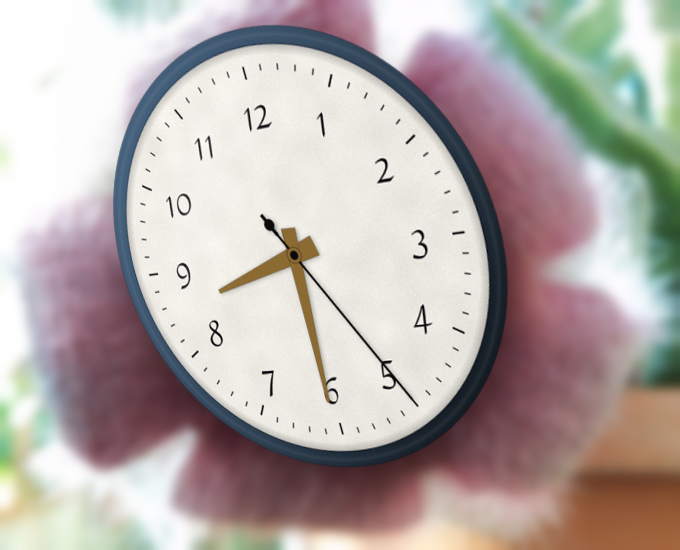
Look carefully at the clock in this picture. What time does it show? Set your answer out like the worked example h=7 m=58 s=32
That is h=8 m=30 s=25
